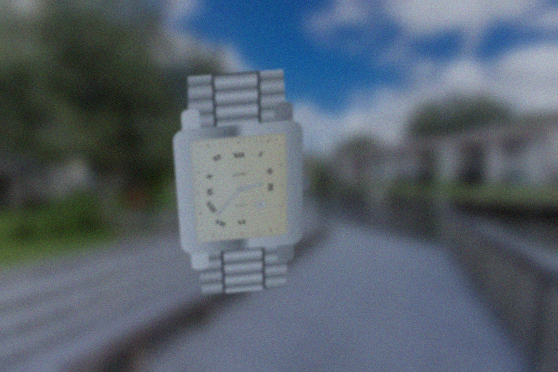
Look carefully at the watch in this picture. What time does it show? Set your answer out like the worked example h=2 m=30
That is h=2 m=37
